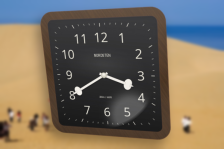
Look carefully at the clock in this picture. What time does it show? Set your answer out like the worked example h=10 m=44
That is h=3 m=40
